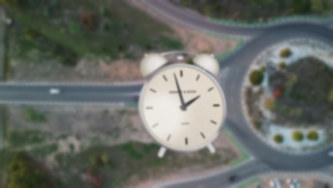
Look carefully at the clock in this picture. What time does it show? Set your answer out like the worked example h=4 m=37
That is h=1 m=58
